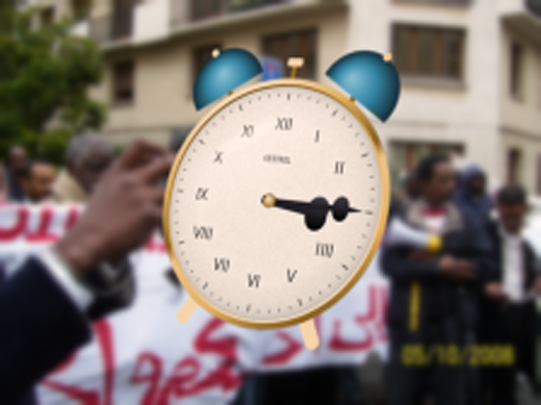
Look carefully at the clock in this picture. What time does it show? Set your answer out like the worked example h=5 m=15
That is h=3 m=15
